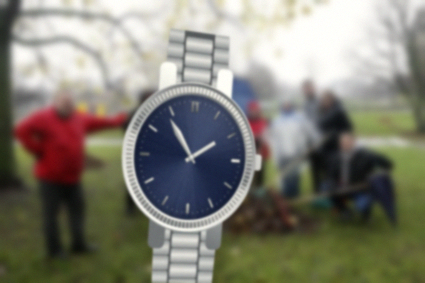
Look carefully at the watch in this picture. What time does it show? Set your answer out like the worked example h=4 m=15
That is h=1 m=54
